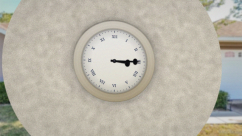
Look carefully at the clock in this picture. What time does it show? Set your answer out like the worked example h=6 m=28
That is h=3 m=15
